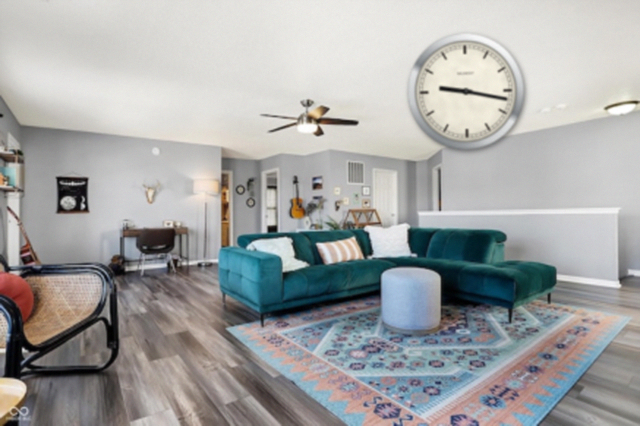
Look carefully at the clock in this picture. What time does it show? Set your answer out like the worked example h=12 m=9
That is h=9 m=17
